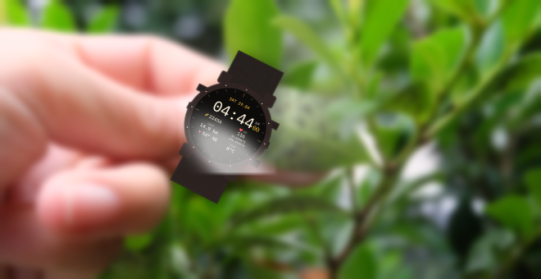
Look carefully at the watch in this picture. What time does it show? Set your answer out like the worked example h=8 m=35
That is h=4 m=44
